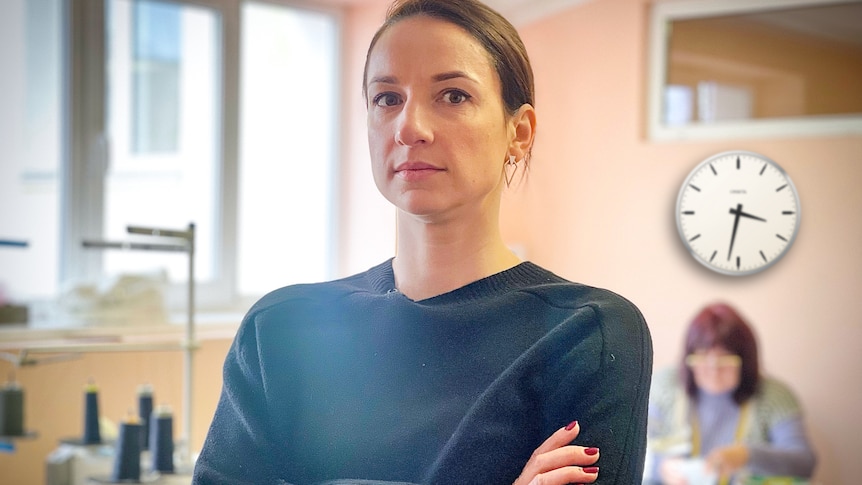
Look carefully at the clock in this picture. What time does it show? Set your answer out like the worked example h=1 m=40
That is h=3 m=32
